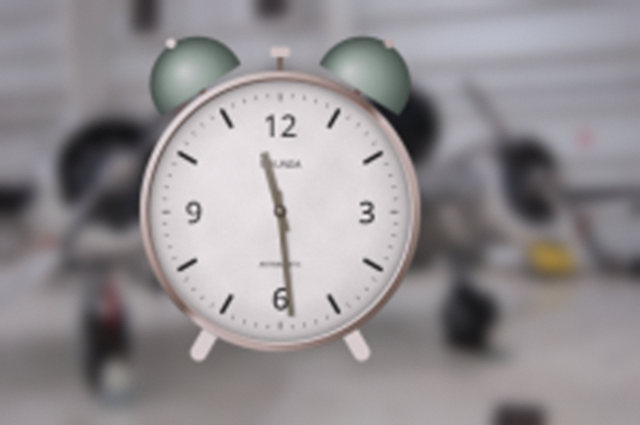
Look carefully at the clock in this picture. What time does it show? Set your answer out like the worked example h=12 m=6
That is h=11 m=29
